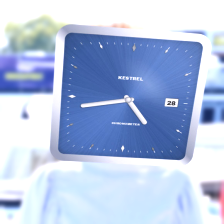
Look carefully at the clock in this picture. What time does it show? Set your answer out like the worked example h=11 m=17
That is h=4 m=43
